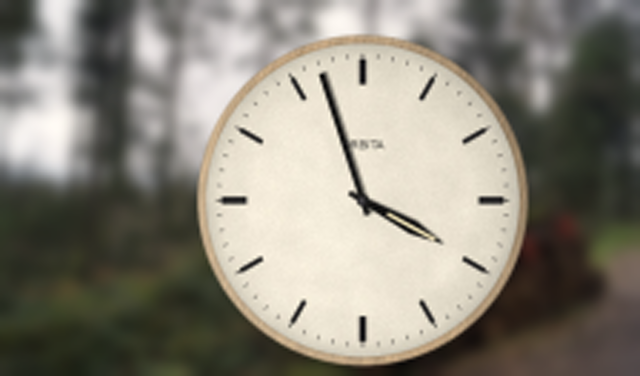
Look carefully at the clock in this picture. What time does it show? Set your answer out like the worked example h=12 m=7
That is h=3 m=57
